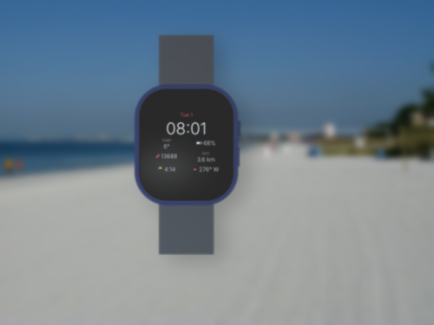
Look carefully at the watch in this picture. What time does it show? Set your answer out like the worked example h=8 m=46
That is h=8 m=1
